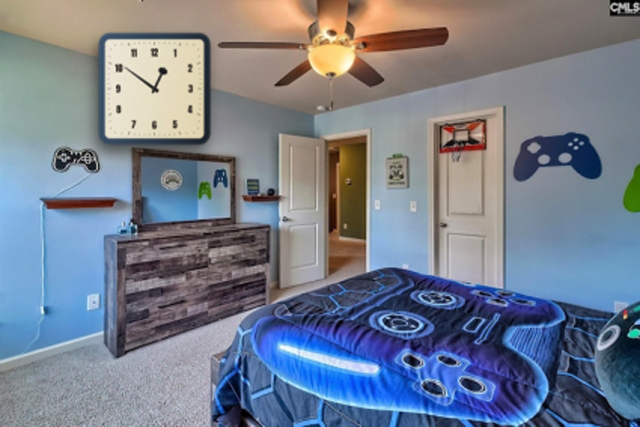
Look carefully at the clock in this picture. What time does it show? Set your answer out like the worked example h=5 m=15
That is h=12 m=51
